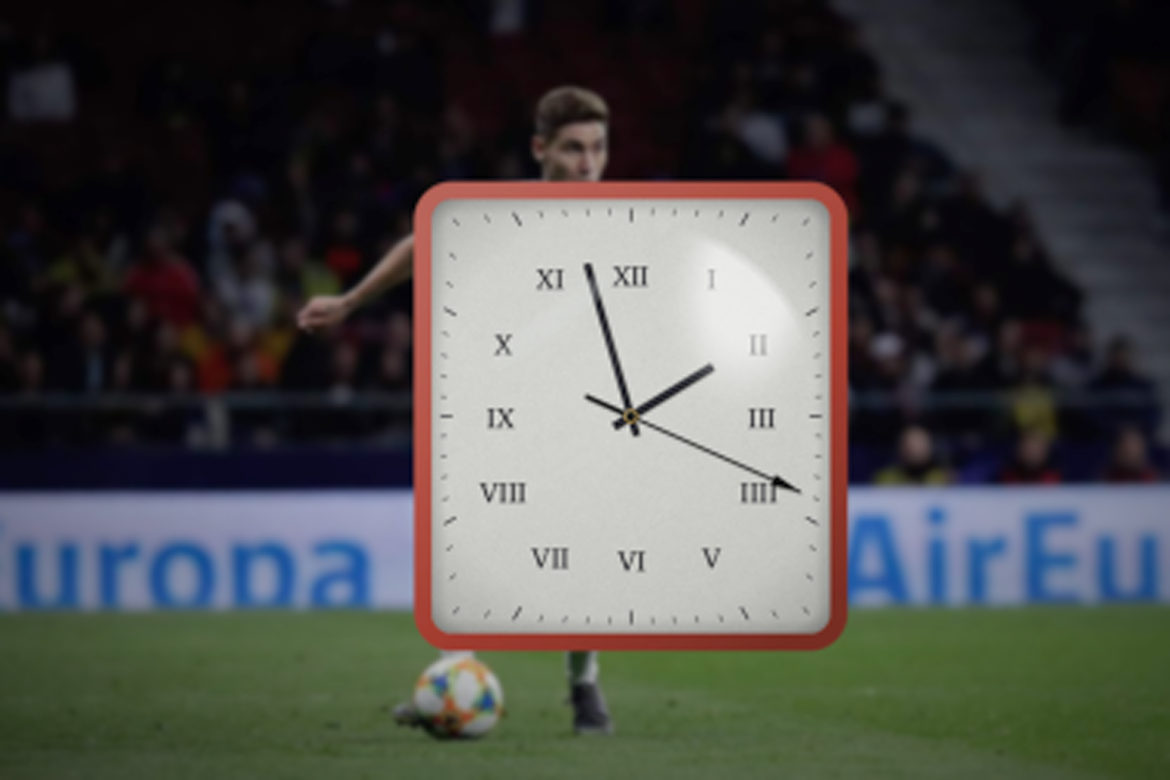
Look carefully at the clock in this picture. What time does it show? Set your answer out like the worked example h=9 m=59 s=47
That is h=1 m=57 s=19
